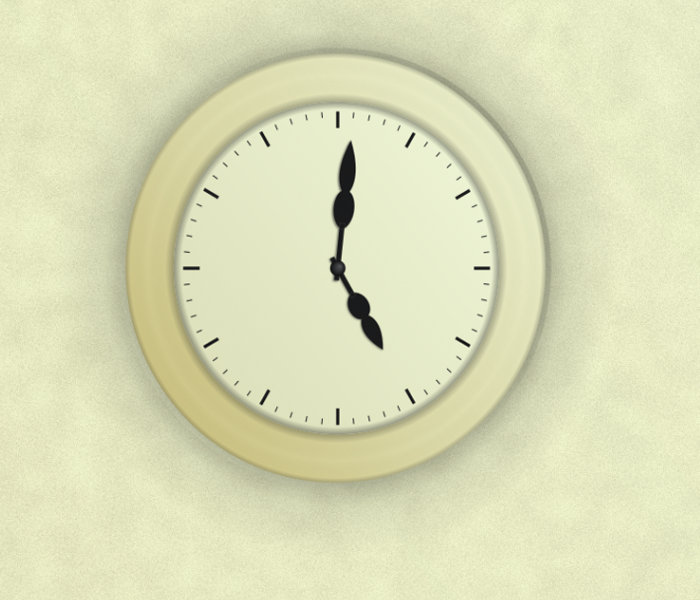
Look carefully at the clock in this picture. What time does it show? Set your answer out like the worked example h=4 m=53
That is h=5 m=1
